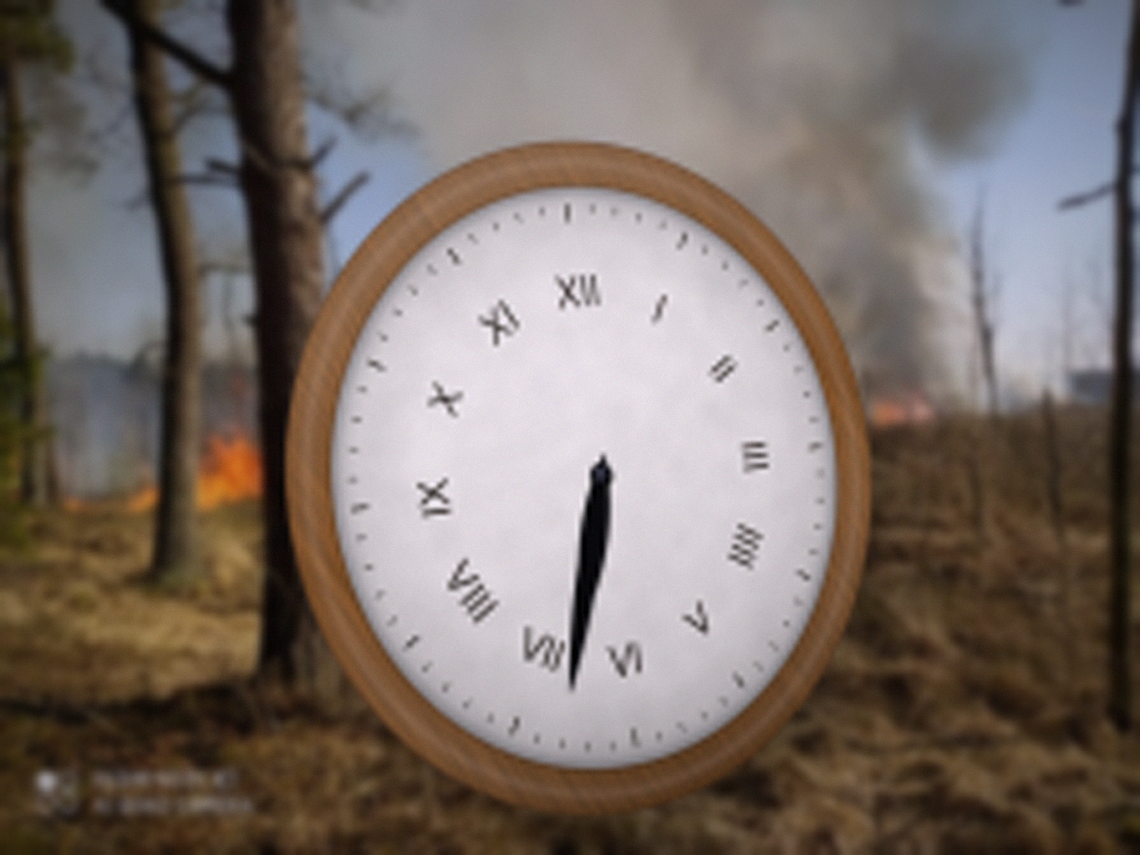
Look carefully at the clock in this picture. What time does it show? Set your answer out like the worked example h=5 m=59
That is h=6 m=33
